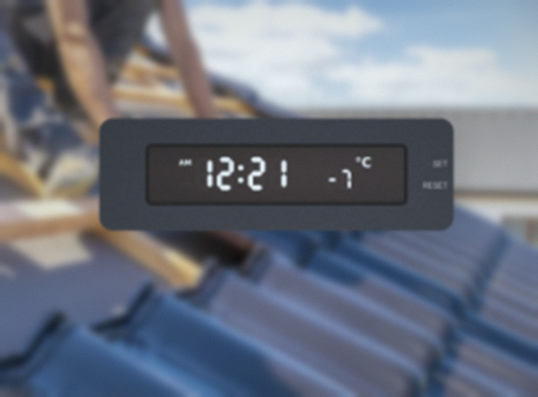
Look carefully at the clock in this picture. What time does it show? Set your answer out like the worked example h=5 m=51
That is h=12 m=21
